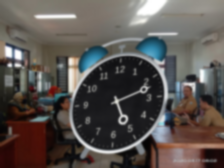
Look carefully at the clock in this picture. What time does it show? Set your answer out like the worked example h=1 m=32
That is h=5 m=12
